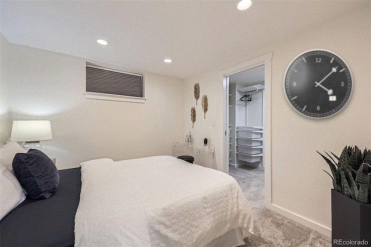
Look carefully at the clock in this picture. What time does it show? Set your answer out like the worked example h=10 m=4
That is h=4 m=8
